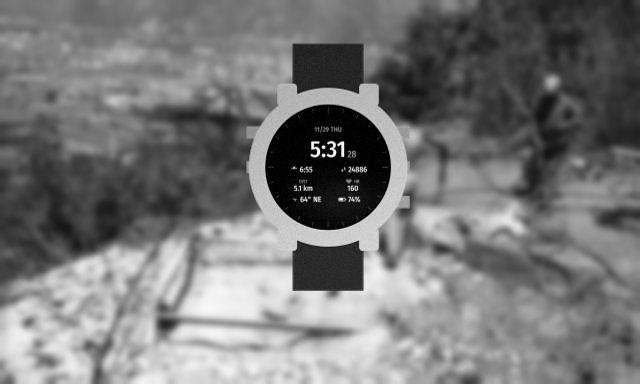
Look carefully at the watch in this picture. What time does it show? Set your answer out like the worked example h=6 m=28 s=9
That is h=5 m=31 s=28
